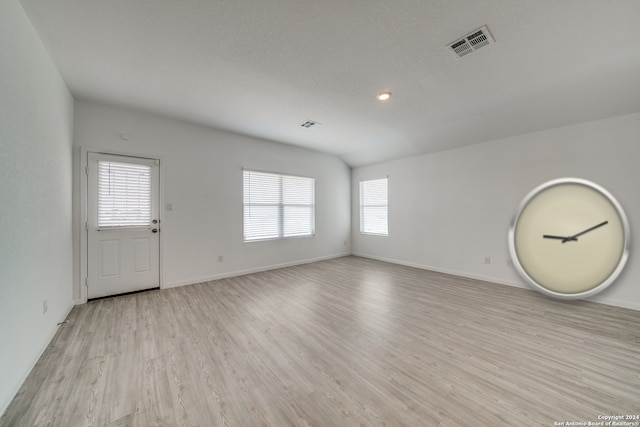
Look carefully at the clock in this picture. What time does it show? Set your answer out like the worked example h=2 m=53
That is h=9 m=11
